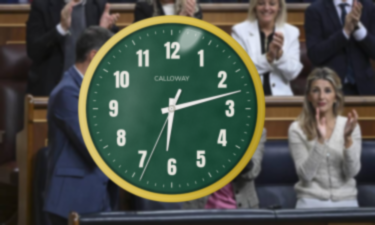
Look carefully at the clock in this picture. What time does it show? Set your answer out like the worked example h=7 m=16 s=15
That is h=6 m=12 s=34
